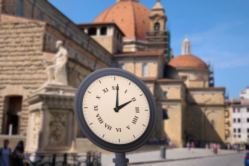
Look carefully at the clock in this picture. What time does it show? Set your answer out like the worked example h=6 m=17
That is h=2 m=1
